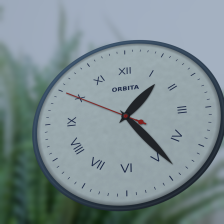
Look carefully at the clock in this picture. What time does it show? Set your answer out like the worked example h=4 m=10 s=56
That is h=1 m=23 s=50
